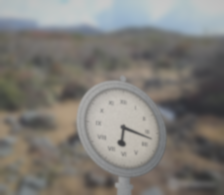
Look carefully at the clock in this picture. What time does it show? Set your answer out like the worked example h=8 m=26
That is h=6 m=17
